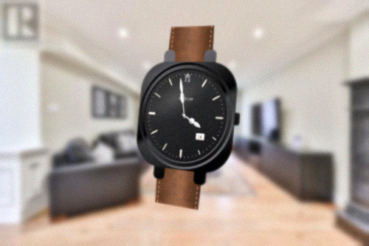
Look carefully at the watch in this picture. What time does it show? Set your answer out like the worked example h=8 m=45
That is h=3 m=58
